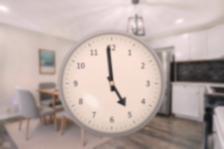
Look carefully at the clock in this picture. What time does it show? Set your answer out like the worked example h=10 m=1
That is h=4 m=59
